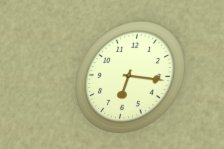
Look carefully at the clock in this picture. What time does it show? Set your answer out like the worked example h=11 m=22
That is h=6 m=16
